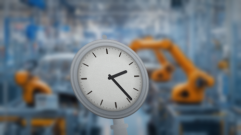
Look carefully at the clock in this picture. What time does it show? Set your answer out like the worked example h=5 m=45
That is h=2 m=24
